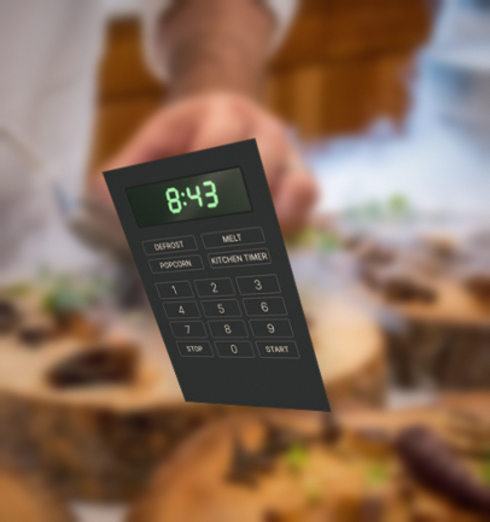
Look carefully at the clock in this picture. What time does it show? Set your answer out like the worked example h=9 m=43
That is h=8 m=43
